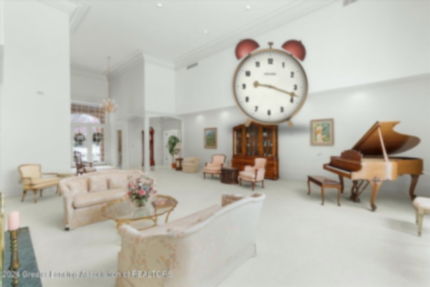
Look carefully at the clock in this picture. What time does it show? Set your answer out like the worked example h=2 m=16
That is h=9 m=18
